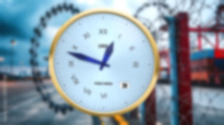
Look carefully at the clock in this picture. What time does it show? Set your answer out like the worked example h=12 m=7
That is h=12 m=48
